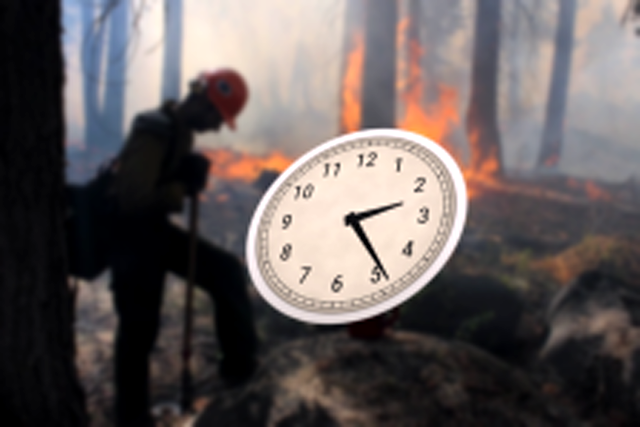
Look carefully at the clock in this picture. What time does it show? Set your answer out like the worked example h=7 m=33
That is h=2 m=24
